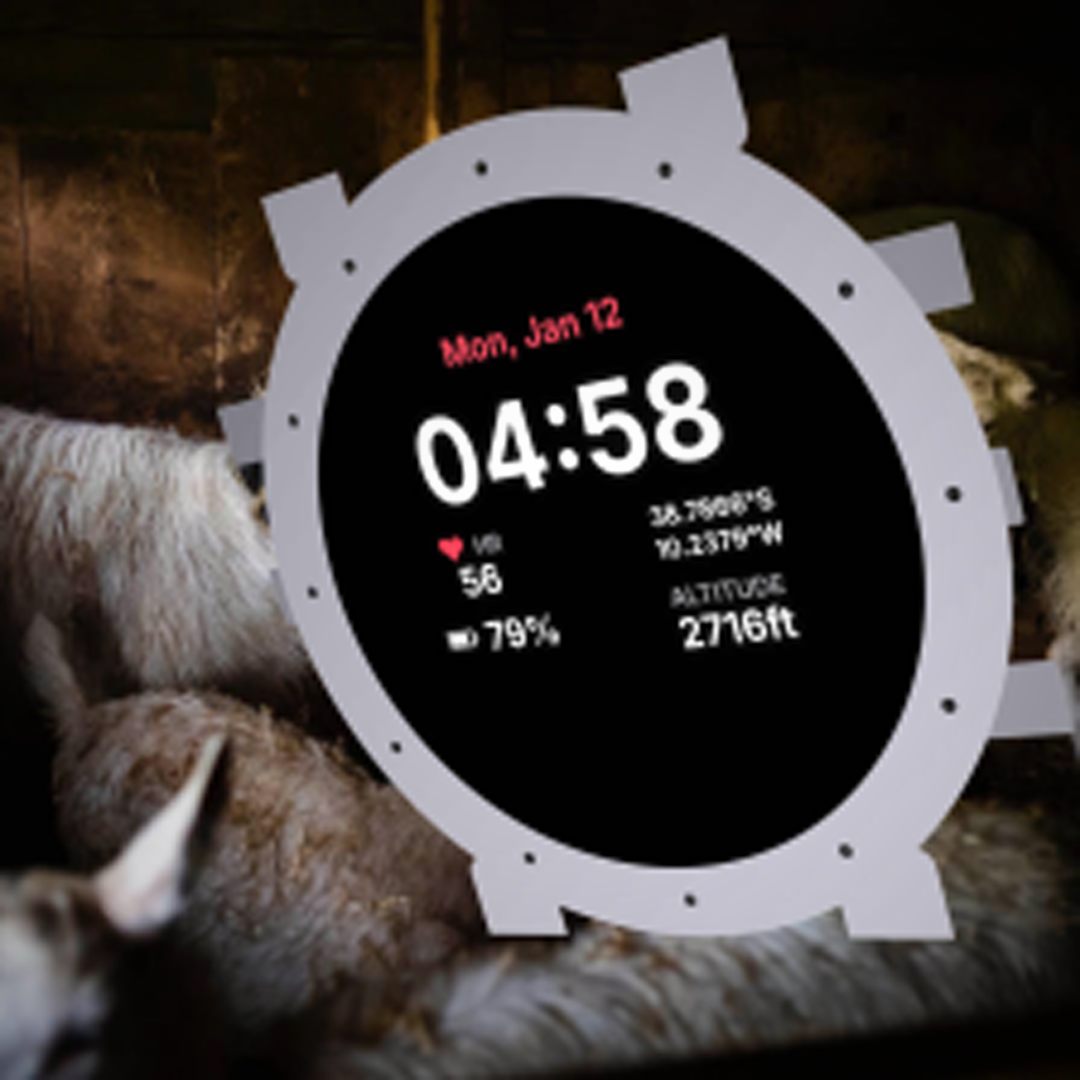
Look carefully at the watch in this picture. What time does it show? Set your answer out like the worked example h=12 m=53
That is h=4 m=58
